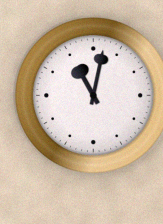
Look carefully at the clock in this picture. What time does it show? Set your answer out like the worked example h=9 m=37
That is h=11 m=2
